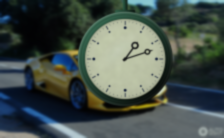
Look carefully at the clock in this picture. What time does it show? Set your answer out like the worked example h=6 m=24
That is h=1 m=12
